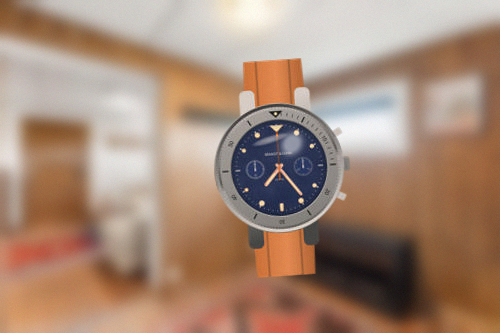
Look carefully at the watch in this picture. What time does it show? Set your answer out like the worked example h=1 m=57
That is h=7 m=24
